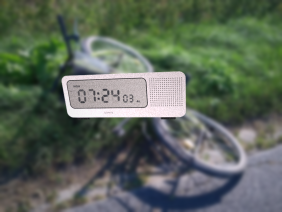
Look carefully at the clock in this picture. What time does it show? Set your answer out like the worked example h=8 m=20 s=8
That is h=7 m=24 s=3
